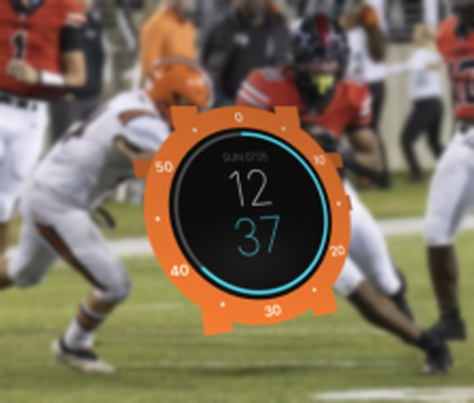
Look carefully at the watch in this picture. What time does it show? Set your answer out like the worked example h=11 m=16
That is h=12 m=37
